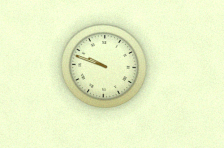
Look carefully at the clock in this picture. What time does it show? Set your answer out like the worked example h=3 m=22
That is h=9 m=48
